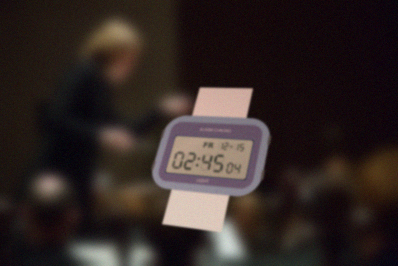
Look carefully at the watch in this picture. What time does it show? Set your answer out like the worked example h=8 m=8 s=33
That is h=2 m=45 s=4
